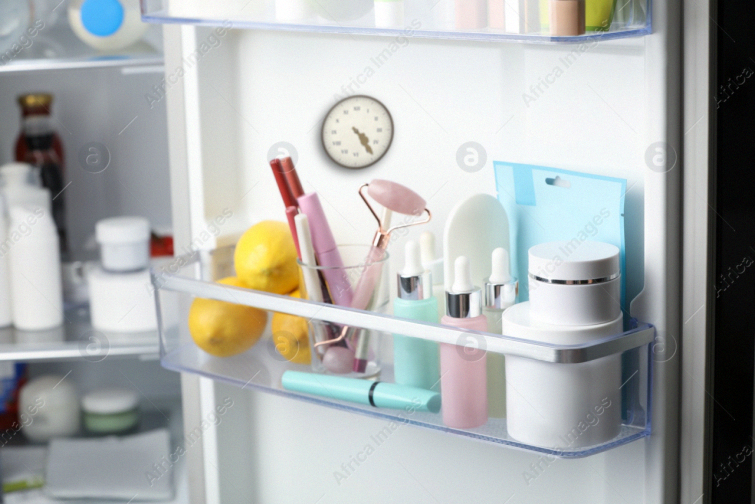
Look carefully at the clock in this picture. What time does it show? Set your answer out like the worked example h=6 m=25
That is h=4 m=24
